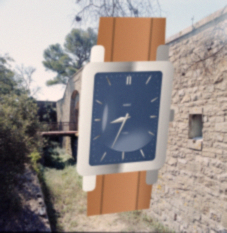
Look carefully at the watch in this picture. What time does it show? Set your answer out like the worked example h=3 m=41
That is h=8 m=34
